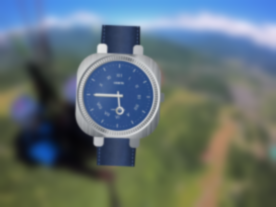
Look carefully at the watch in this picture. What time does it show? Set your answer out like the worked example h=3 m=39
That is h=5 m=45
